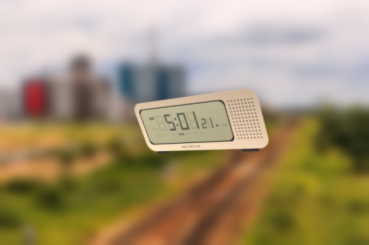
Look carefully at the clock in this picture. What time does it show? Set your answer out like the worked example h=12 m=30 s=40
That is h=5 m=1 s=21
